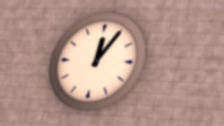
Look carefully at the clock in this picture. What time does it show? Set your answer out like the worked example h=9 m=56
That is h=12 m=5
